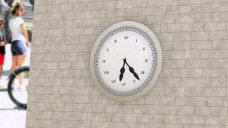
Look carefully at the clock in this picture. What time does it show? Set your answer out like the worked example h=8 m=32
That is h=6 m=23
